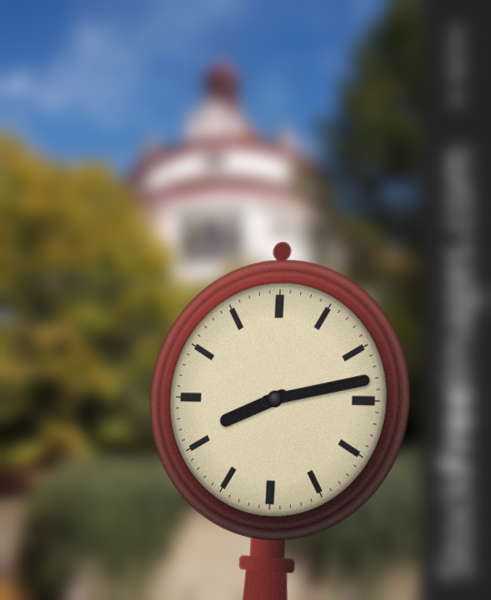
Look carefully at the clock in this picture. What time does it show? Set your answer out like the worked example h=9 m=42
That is h=8 m=13
